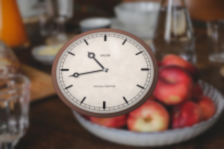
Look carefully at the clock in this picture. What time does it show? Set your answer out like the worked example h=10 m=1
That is h=10 m=43
